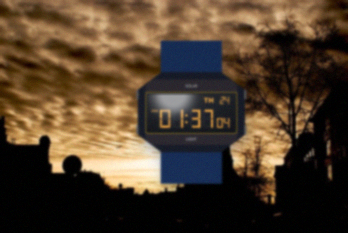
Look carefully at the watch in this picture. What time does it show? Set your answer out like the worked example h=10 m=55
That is h=1 m=37
